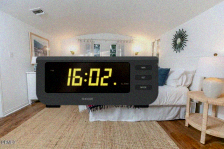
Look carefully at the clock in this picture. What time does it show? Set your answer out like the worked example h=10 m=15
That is h=16 m=2
